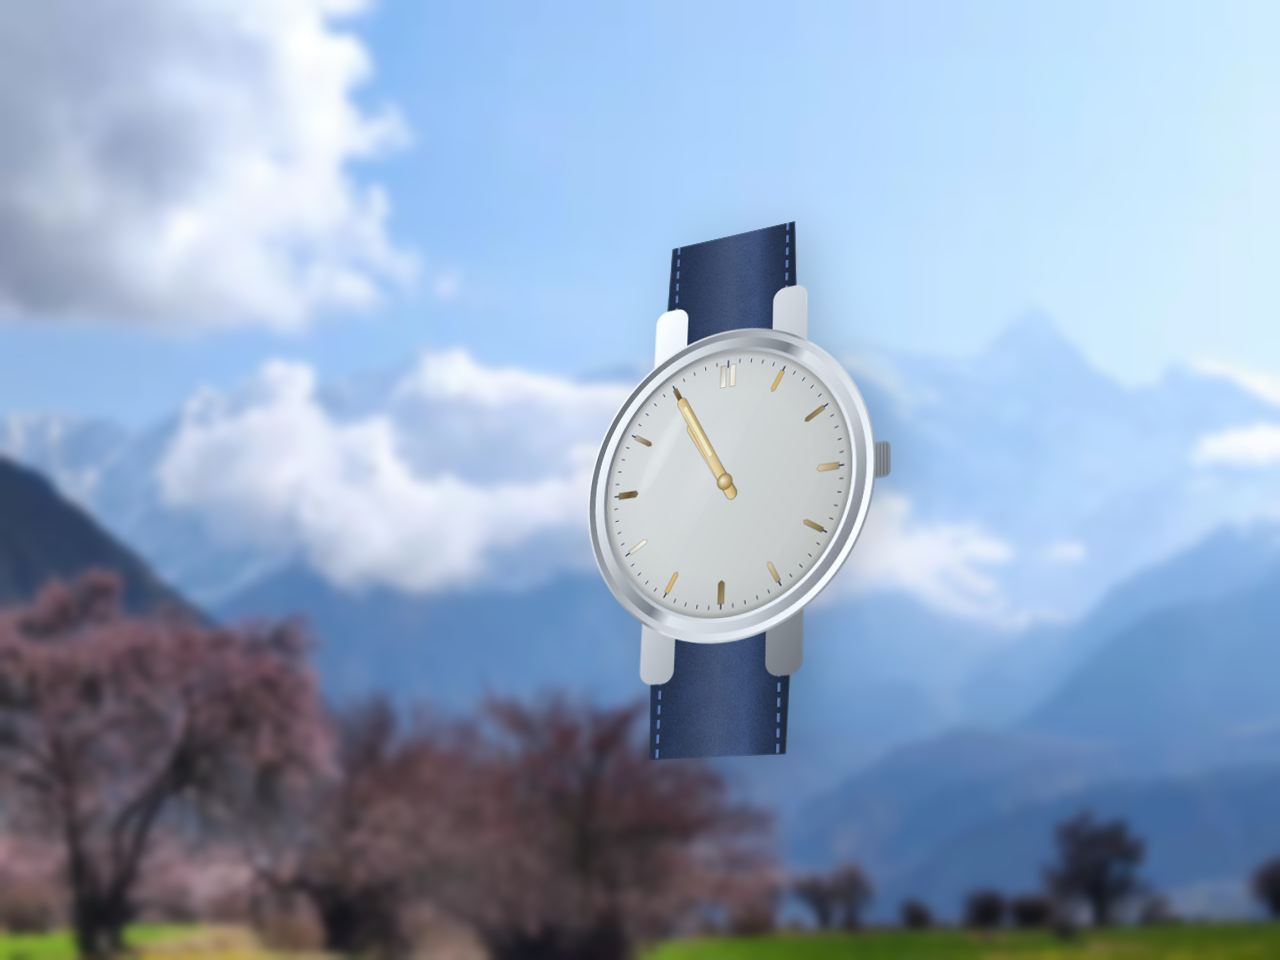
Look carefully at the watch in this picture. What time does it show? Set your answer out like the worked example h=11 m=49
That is h=10 m=55
